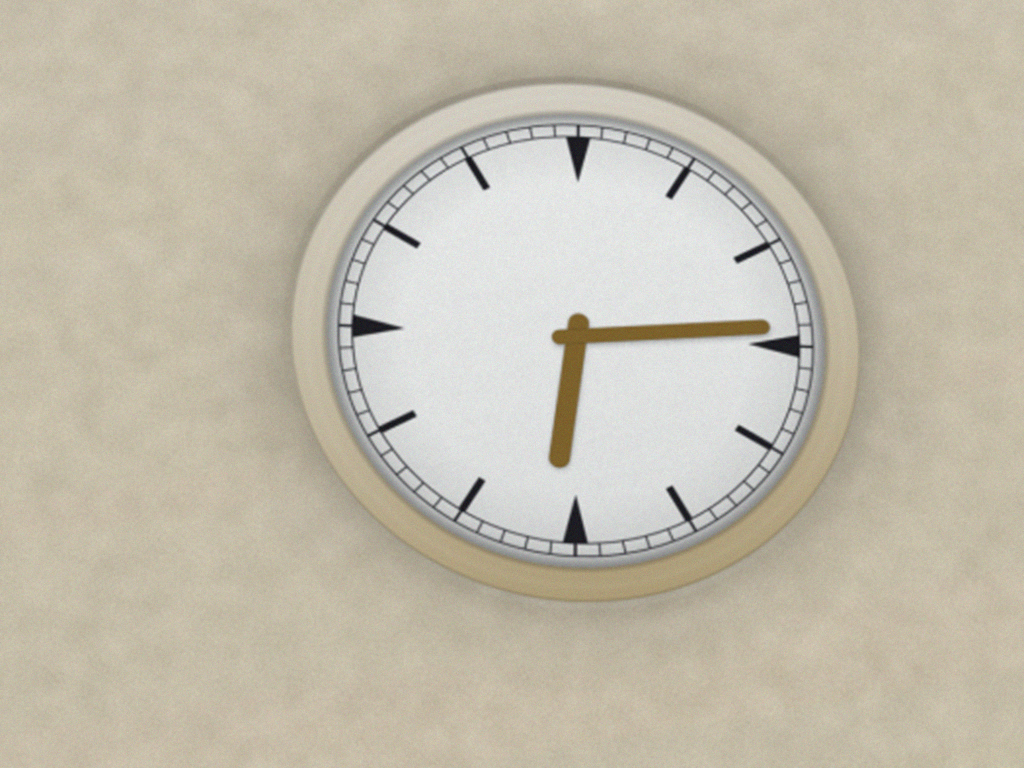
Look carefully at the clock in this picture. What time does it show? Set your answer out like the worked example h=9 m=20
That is h=6 m=14
